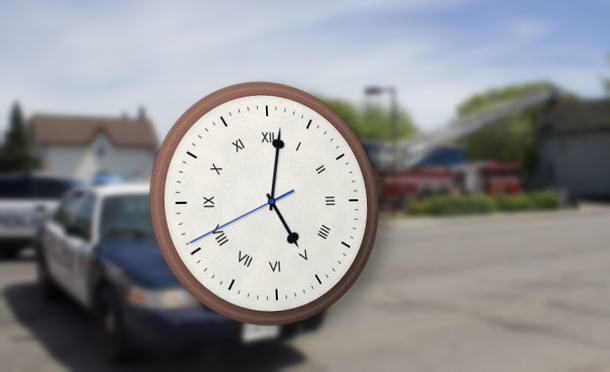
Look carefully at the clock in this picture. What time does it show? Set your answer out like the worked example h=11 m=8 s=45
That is h=5 m=1 s=41
